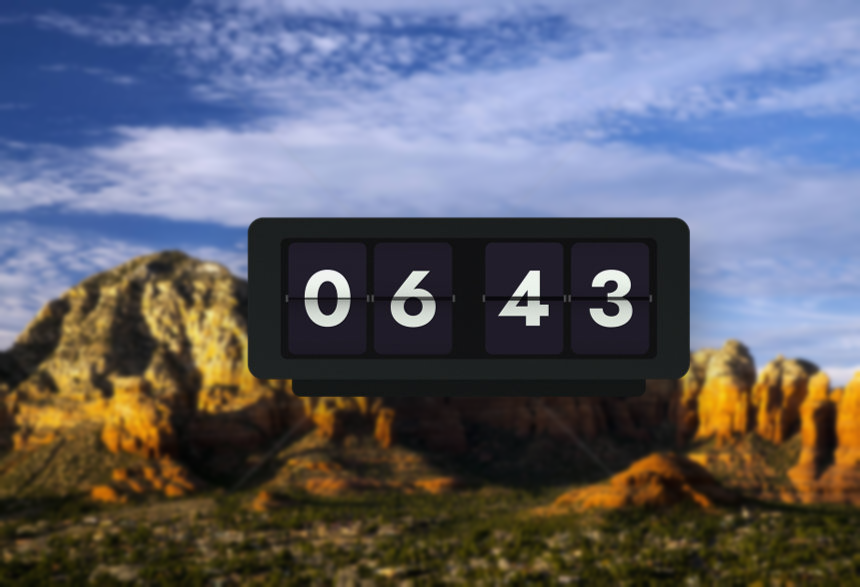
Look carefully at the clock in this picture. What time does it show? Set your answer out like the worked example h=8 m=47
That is h=6 m=43
